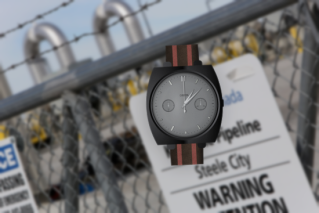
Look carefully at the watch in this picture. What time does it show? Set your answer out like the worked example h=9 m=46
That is h=1 m=8
